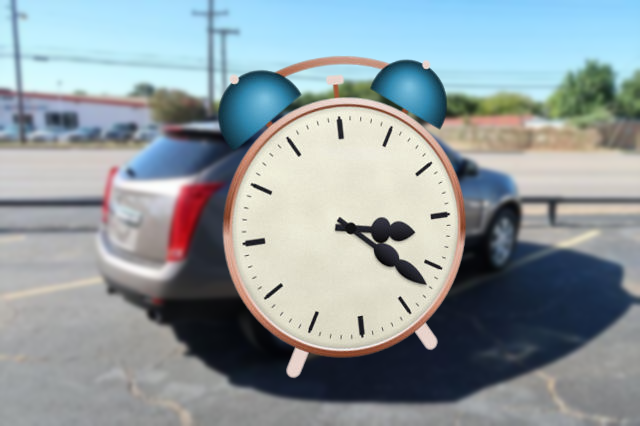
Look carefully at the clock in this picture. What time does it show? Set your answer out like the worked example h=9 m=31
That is h=3 m=22
